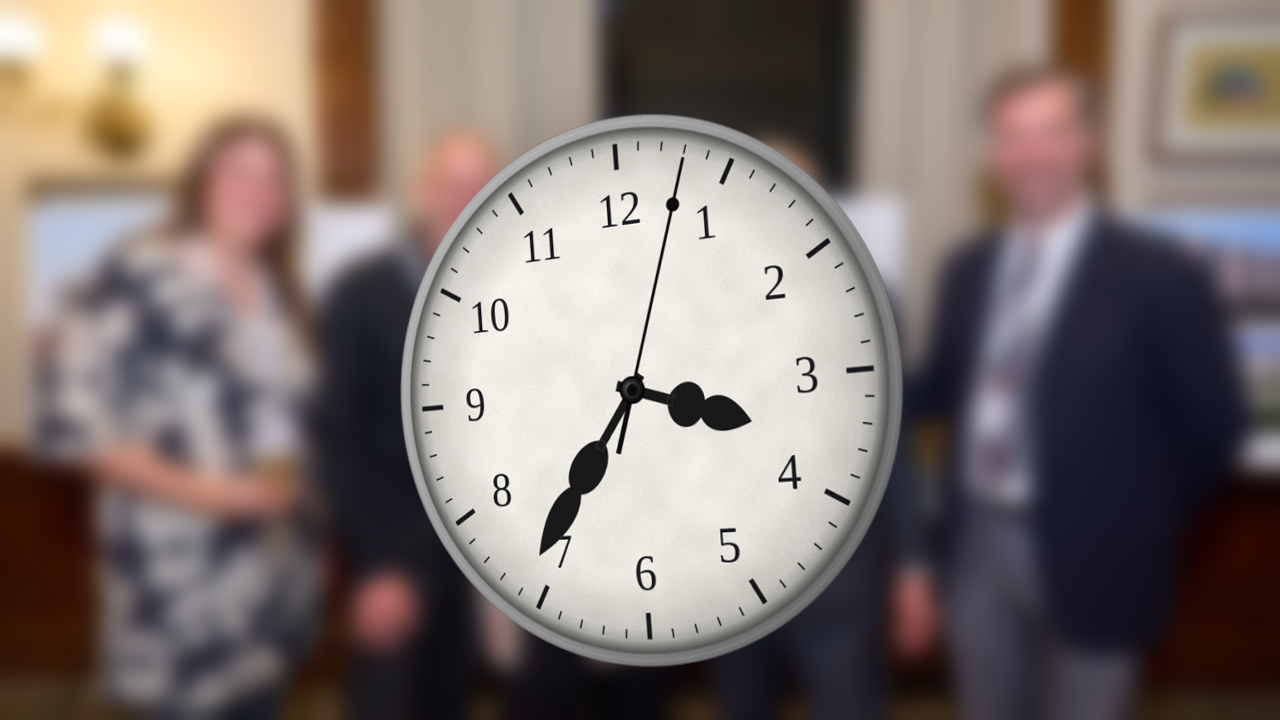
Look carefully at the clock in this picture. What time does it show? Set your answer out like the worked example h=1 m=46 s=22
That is h=3 m=36 s=3
